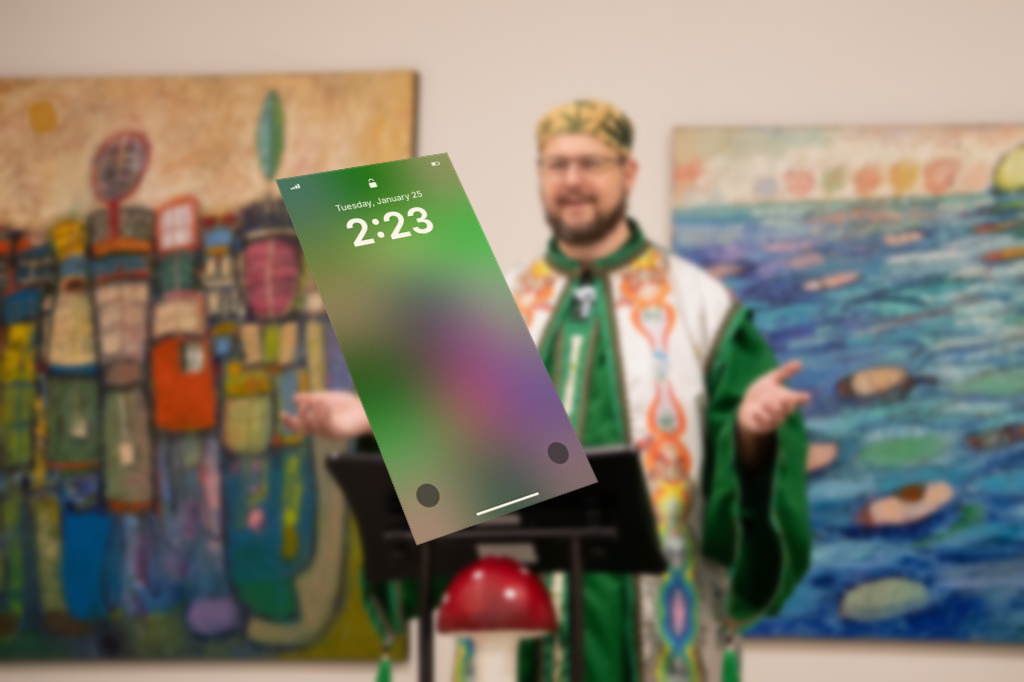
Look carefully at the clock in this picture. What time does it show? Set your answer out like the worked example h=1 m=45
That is h=2 m=23
